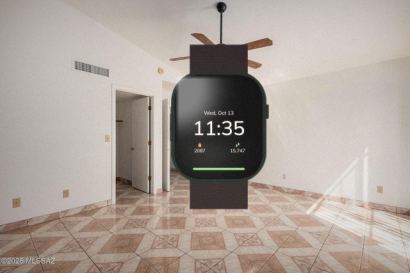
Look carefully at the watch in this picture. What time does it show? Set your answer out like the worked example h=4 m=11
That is h=11 m=35
